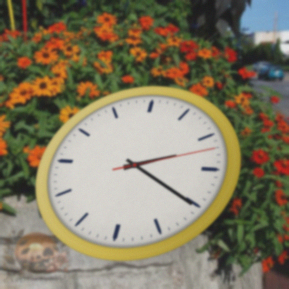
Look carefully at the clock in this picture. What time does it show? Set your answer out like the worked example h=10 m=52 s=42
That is h=2 m=20 s=12
